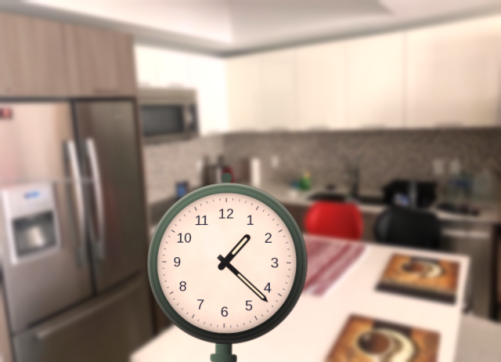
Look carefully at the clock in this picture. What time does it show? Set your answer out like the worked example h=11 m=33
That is h=1 m=22
